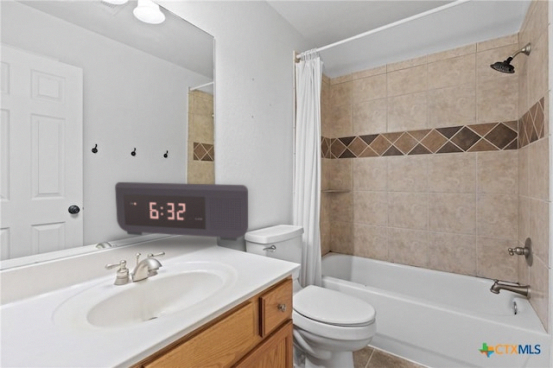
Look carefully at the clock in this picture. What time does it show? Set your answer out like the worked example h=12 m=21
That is h=6 m=32
